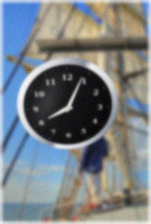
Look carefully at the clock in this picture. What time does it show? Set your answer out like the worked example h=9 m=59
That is h=8 m=4
